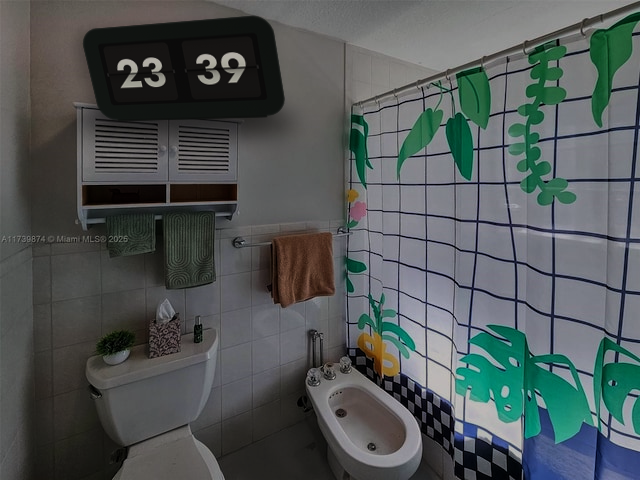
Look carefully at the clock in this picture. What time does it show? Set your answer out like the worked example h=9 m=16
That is h=23 m=39
